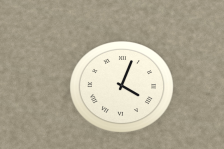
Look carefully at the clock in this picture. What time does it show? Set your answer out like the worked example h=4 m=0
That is h=4 m=3
